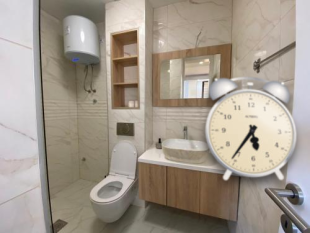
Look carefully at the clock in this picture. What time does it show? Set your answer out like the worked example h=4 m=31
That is h=5 m=36
